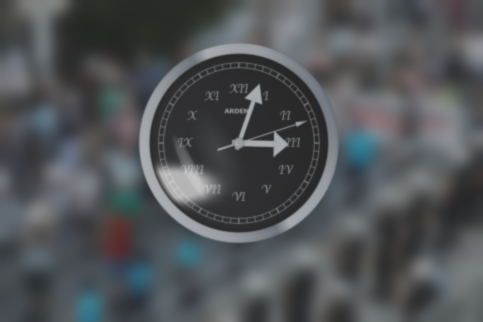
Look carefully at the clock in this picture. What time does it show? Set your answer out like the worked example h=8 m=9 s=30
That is h=3 m=3 s=12
